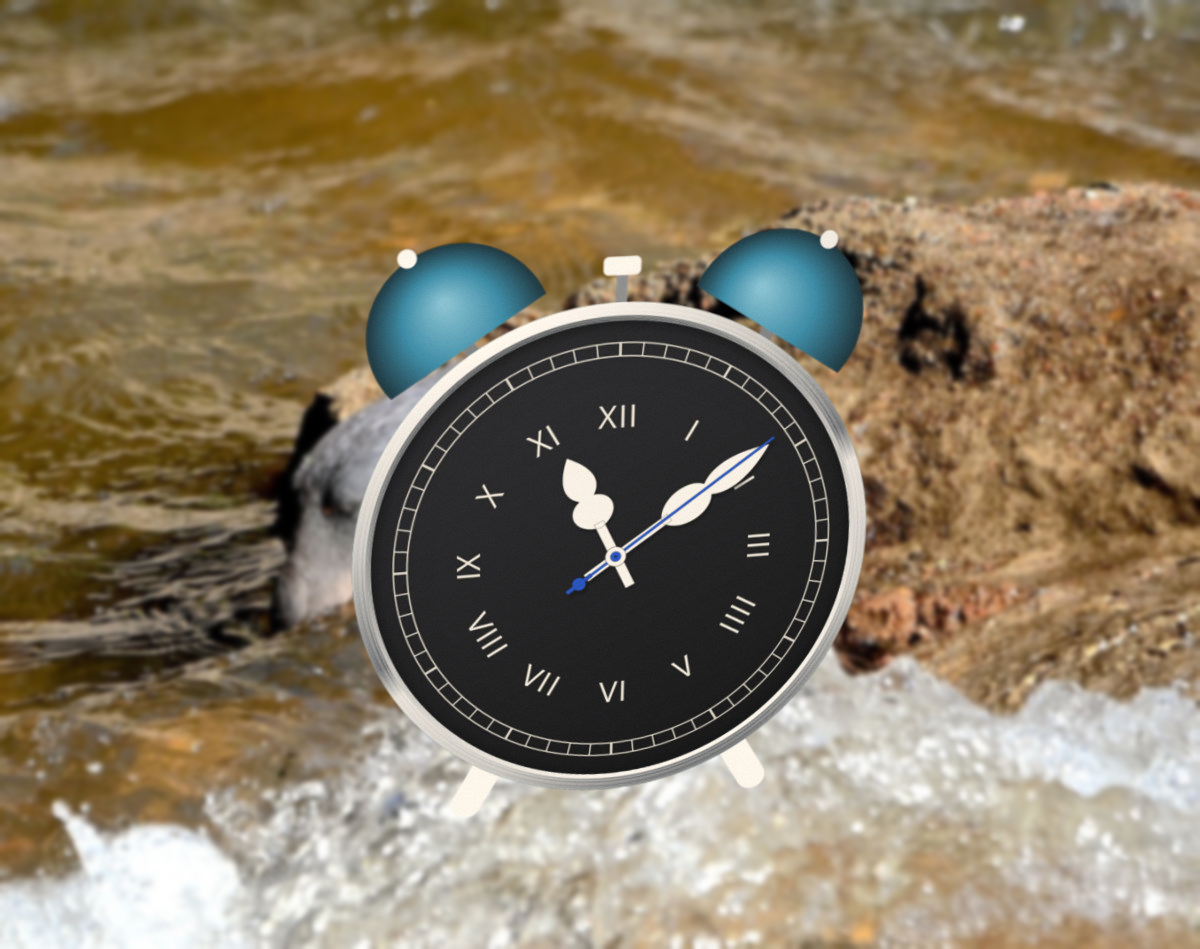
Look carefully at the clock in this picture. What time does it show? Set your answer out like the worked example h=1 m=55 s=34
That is h=11 m=9 s=9
